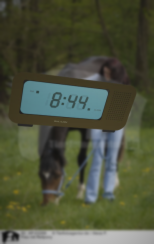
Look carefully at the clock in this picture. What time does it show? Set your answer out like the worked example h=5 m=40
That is h=8 m=44
